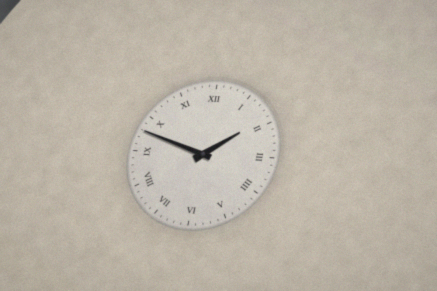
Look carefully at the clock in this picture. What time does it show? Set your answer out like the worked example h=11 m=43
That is h=1 m=48
